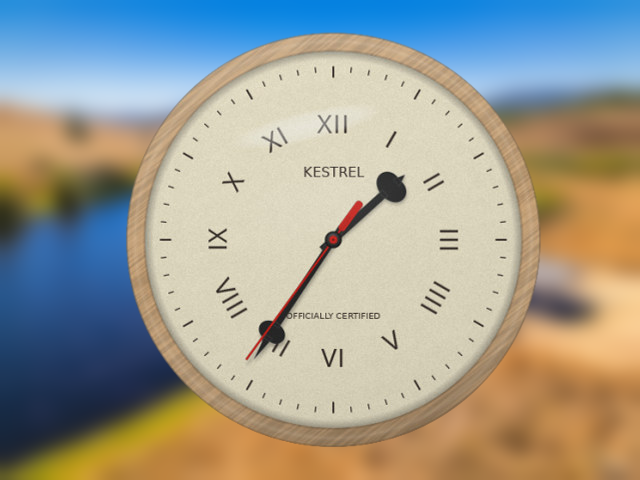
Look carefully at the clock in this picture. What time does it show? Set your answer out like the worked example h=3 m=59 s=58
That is h=1 m=35 s=36
